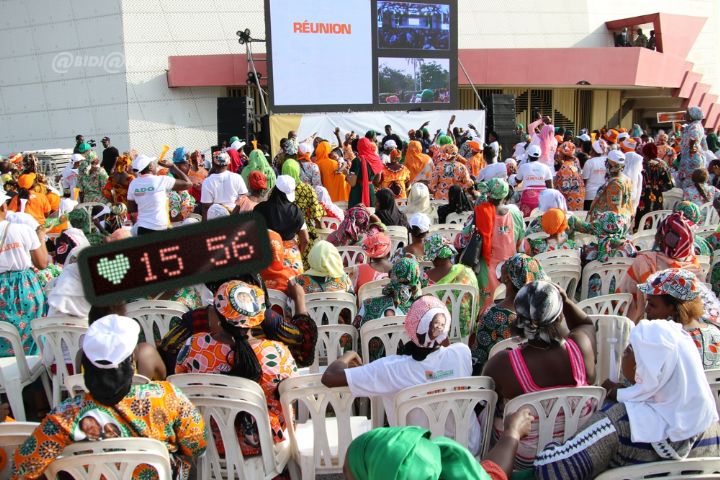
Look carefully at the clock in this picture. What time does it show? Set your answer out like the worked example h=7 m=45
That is h=15 m=56
